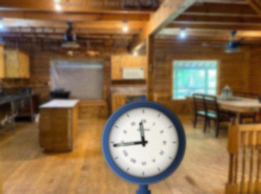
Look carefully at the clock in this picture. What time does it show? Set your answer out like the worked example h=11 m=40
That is h=11 m=44
